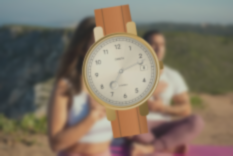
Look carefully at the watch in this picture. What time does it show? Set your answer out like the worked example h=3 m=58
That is h=7 m=12
